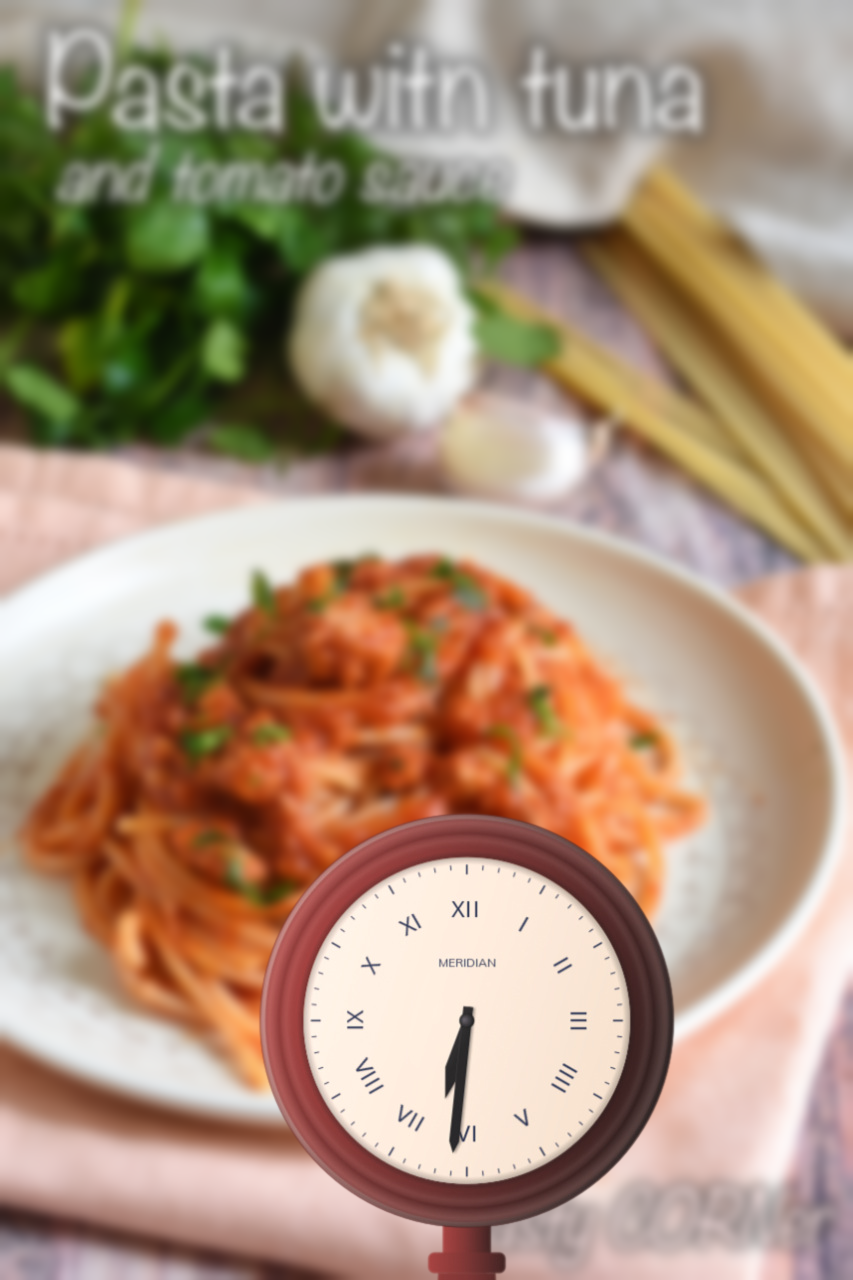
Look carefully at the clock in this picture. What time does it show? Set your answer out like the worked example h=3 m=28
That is h=6 m=31
